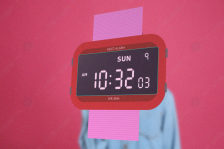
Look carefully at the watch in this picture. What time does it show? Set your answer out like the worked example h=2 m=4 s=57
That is h=10 m=32 s=3
